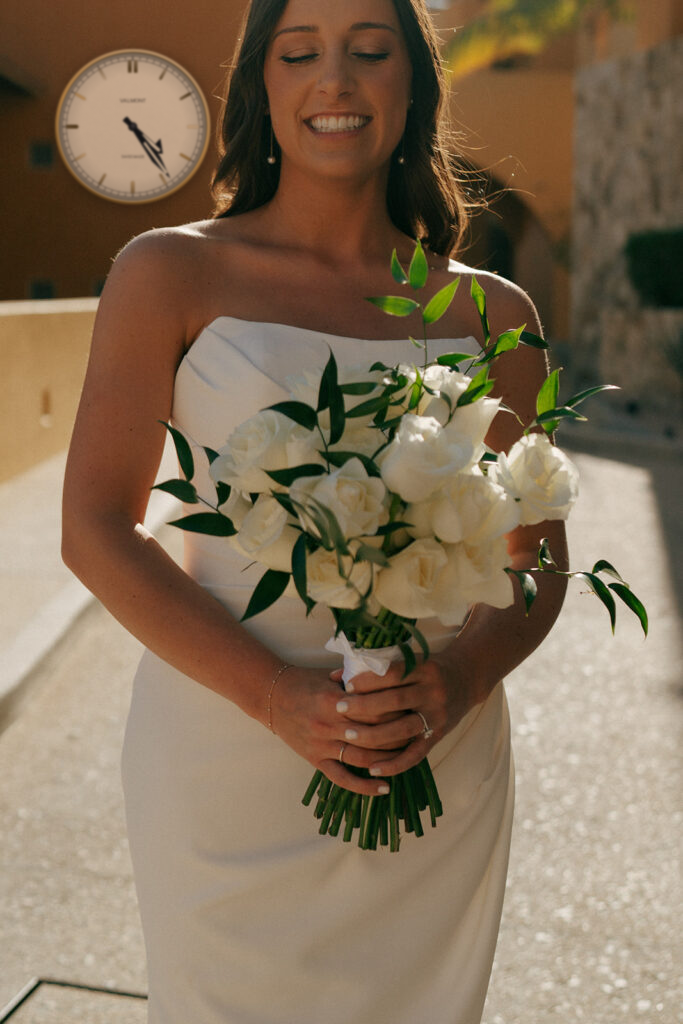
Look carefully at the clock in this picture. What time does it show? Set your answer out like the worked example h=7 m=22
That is h=4 m=24
